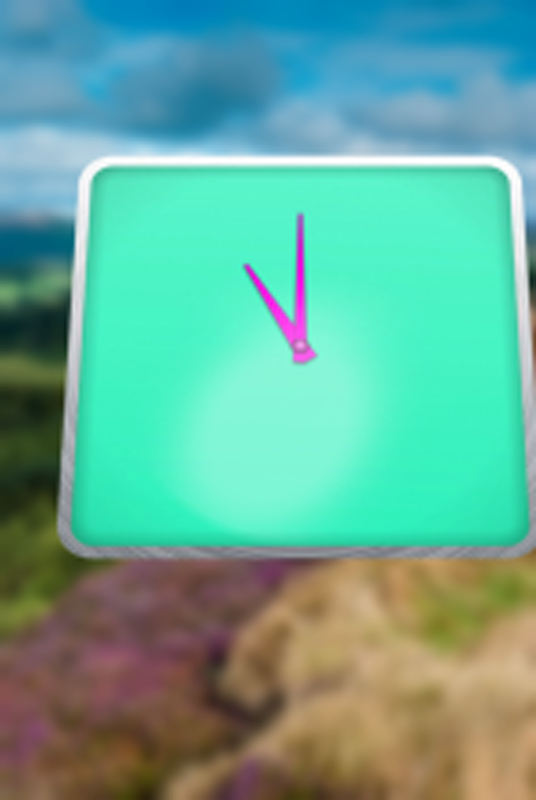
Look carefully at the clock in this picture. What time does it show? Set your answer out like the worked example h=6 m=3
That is h=11 m=0
